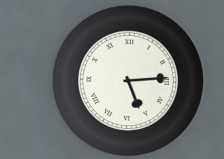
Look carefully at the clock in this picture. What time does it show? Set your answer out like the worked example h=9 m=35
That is h=5 m=14
